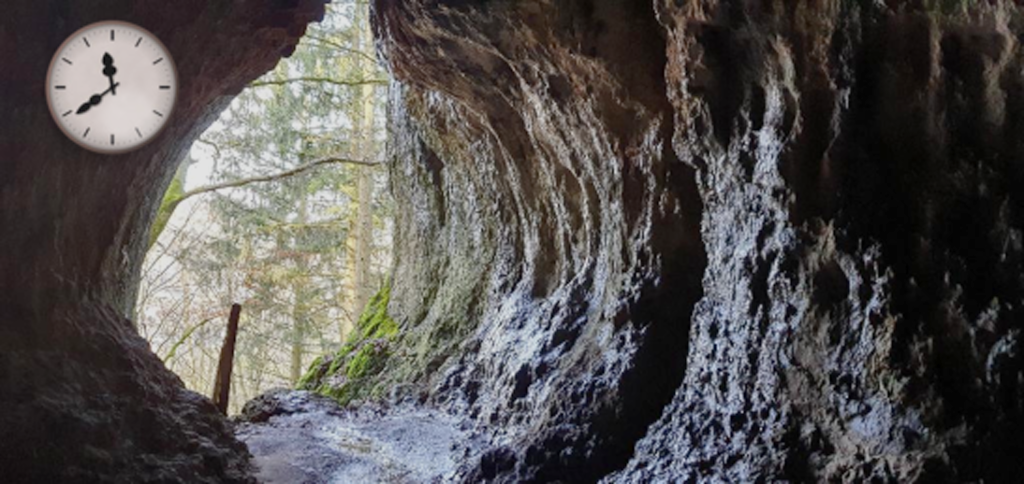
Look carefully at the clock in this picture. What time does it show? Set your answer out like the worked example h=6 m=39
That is h=11 m=39
